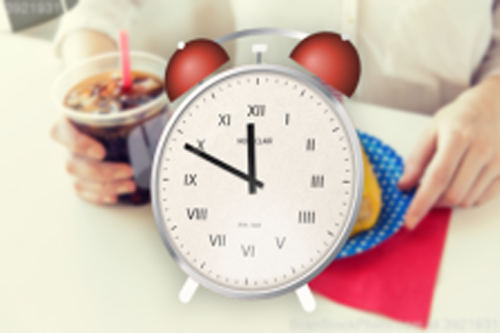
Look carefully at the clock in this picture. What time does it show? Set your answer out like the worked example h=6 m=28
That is h=11 m=49
